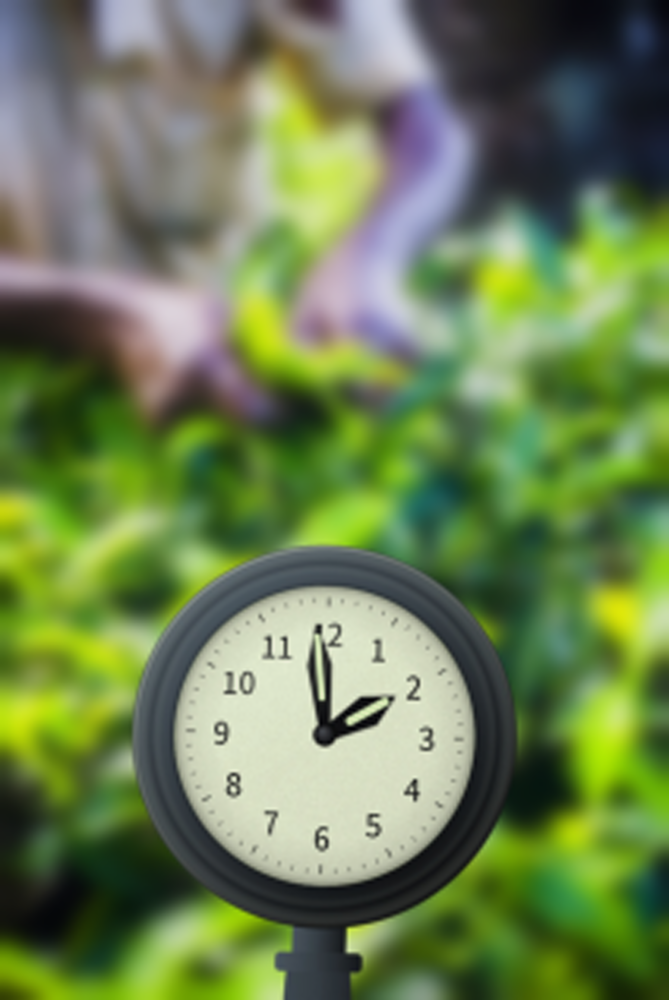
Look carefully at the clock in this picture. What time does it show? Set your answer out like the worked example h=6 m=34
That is h=1 m=59
